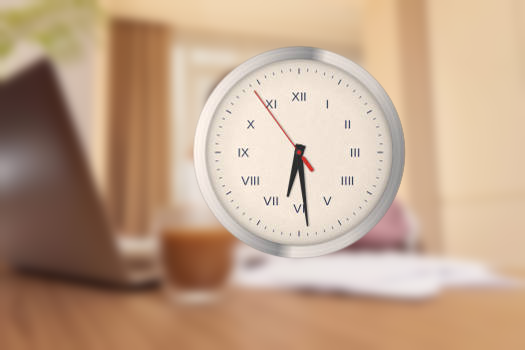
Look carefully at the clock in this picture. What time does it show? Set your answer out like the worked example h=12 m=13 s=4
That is h=6 m=28 s=54
